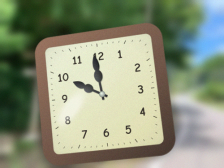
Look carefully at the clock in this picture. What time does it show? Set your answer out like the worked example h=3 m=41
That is h=9 m=59
